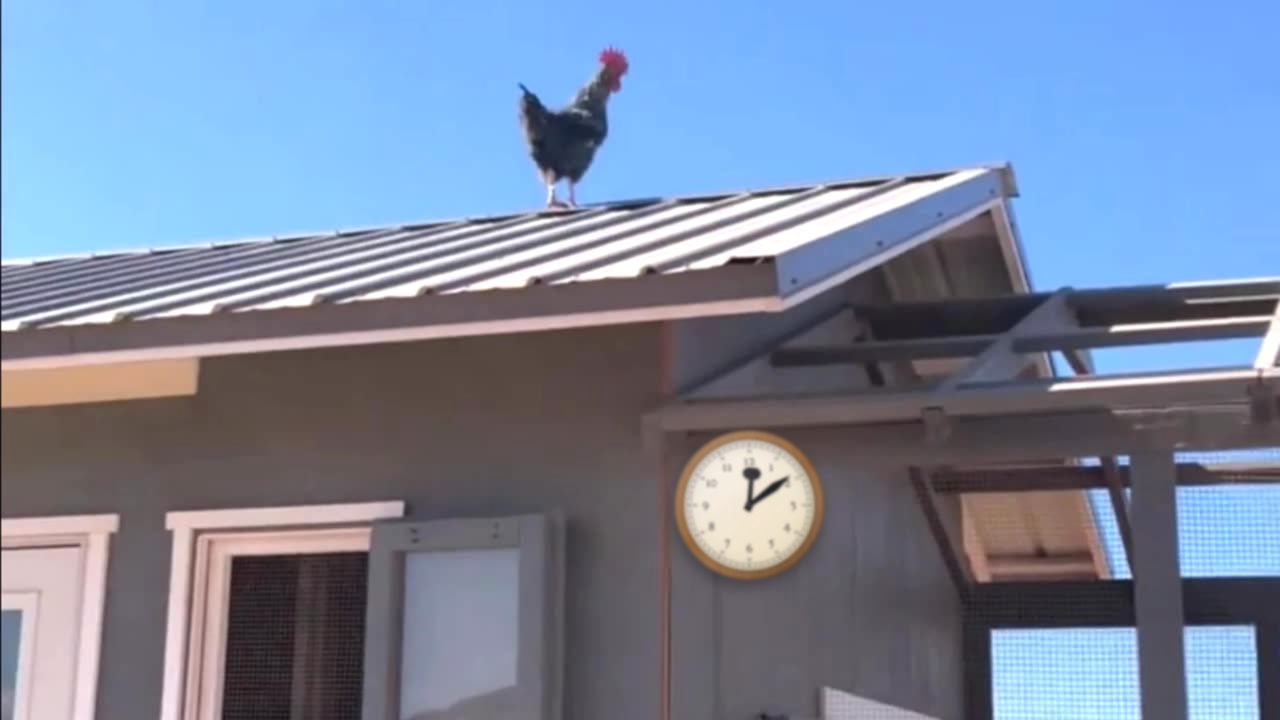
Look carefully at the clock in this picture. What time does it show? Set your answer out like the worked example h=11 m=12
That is h=12 m=9
